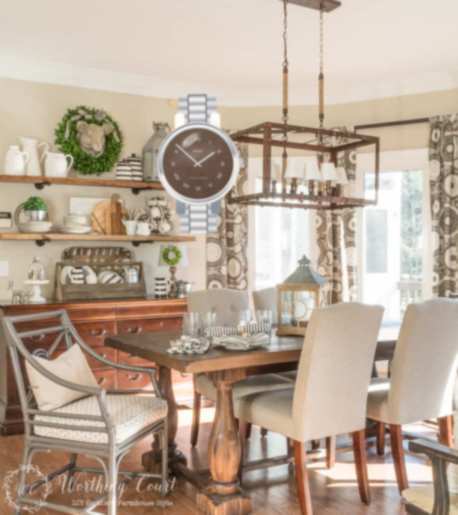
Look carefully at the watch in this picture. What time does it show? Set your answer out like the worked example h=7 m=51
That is h=1 m=52
